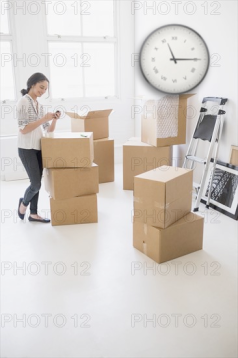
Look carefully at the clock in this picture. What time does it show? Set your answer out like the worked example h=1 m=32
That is h=11 m=15
